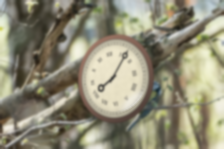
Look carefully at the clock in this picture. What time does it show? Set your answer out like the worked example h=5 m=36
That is h=8 m=7
